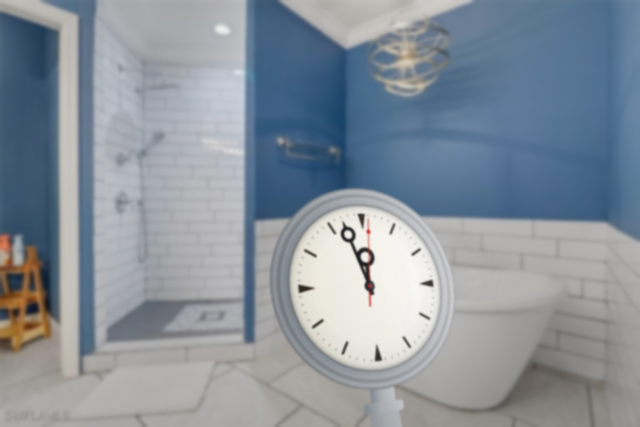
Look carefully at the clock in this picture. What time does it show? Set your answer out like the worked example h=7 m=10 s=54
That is h=11 m=57 s=1
